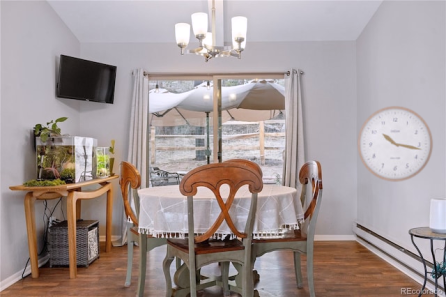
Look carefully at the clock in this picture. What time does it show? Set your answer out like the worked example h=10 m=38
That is h=10 m=17
